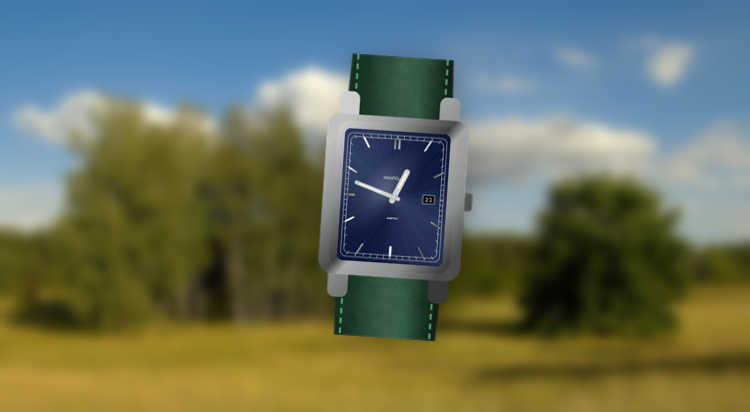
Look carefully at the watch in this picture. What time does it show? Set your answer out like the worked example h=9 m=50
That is h=12 m=48
